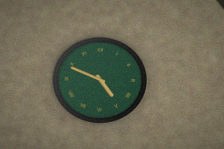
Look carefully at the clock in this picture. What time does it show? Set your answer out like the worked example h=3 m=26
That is h=4 m=49
